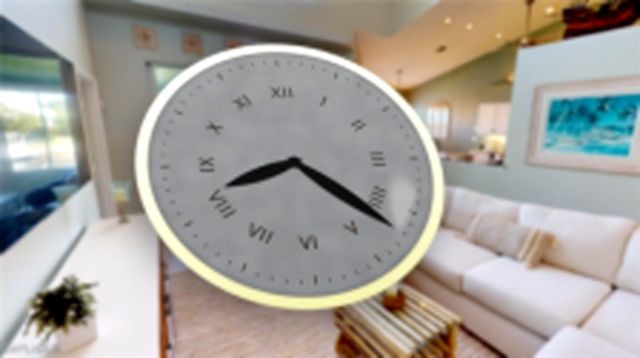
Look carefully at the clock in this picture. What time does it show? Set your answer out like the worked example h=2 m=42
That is h=8 m=22
